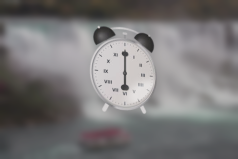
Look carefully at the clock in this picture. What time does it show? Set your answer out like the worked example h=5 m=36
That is h=6 m=0
